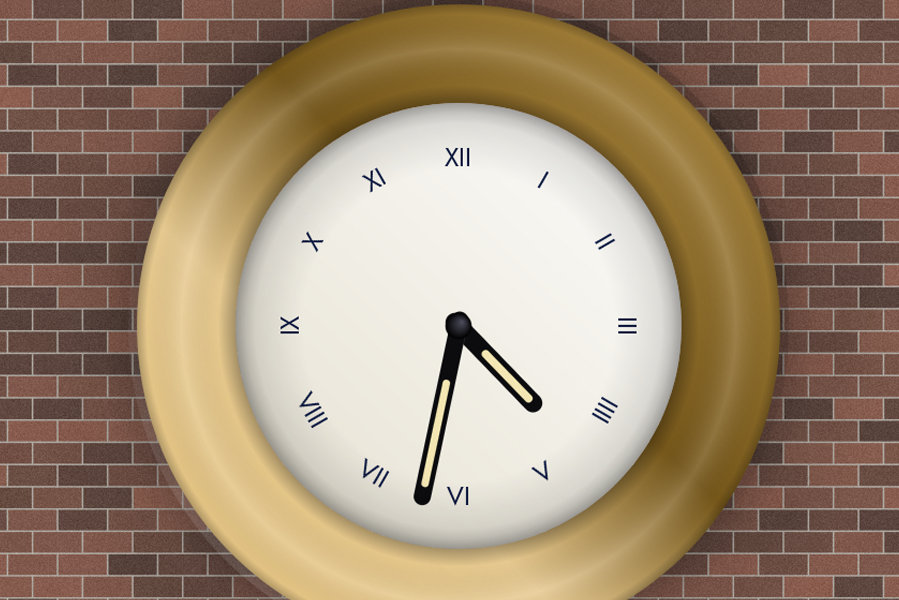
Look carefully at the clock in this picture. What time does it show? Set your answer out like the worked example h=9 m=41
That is h=4 m=32
